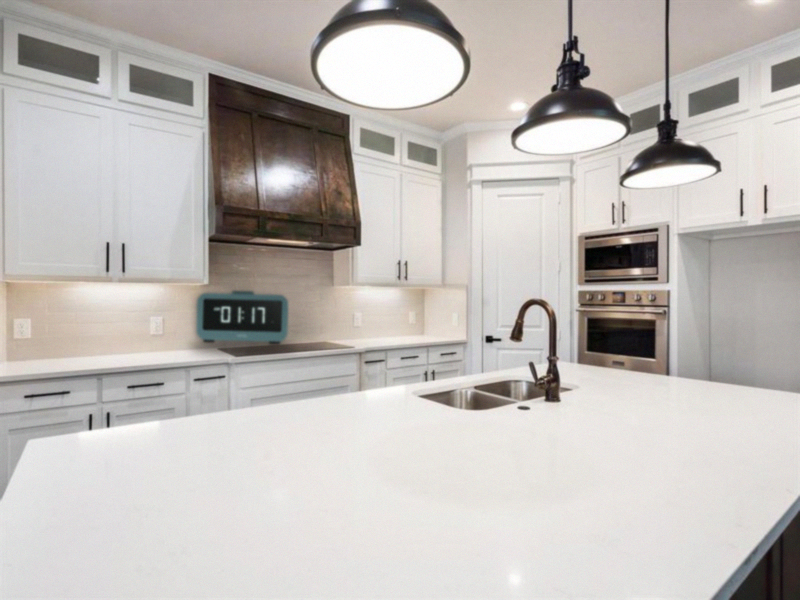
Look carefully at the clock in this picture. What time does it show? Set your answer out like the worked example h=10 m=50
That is h=1 m=17
